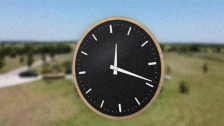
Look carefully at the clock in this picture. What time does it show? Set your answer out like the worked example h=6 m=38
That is h=12 m=19
